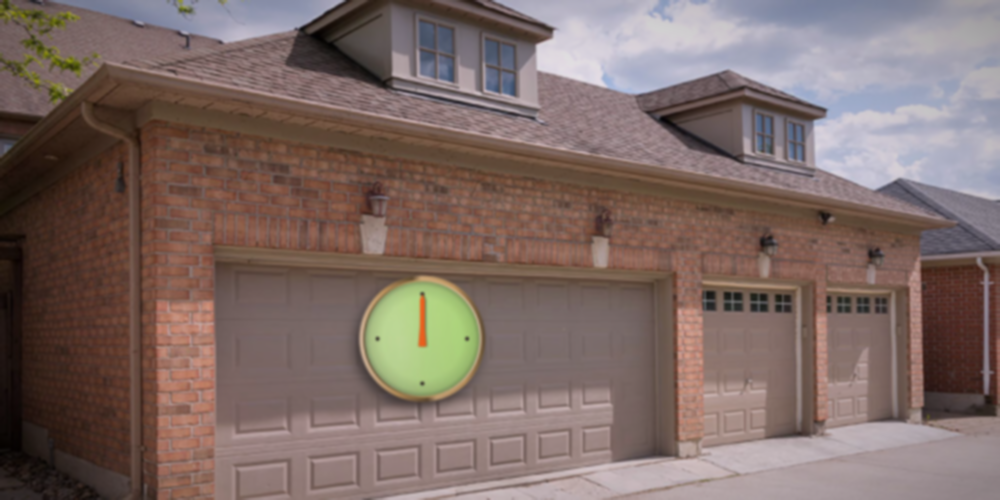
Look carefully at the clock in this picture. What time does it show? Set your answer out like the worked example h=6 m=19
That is h=12 m=0
